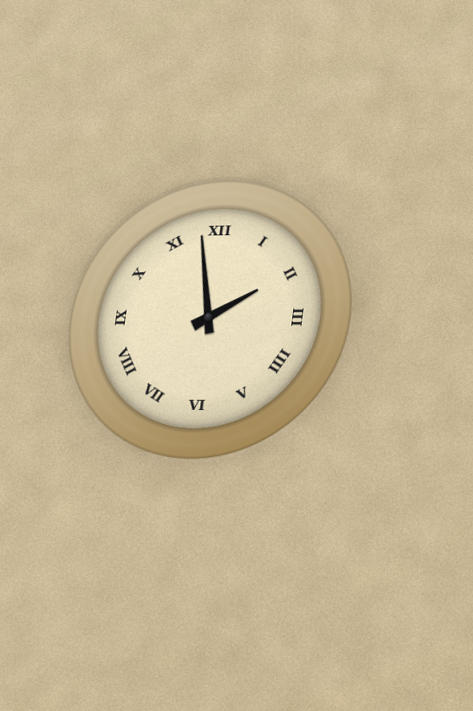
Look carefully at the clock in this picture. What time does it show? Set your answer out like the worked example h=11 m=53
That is h=1 m=58
